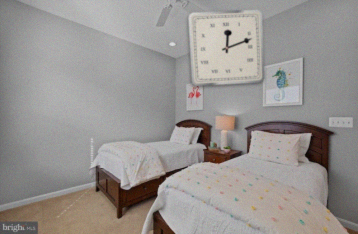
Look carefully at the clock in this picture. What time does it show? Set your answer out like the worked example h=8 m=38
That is h=12 m=12
